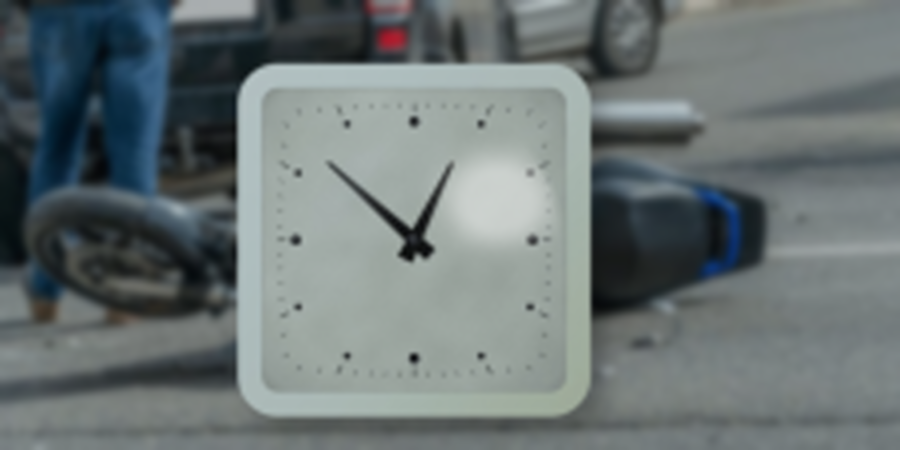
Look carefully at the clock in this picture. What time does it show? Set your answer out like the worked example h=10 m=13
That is h=12 m=52
